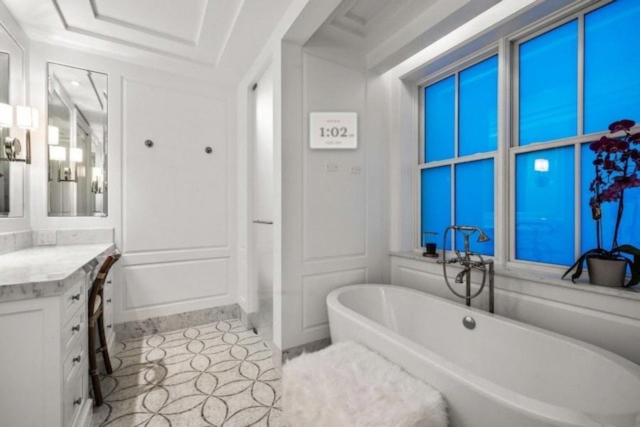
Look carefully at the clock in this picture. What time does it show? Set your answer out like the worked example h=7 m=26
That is h=1 m=2
